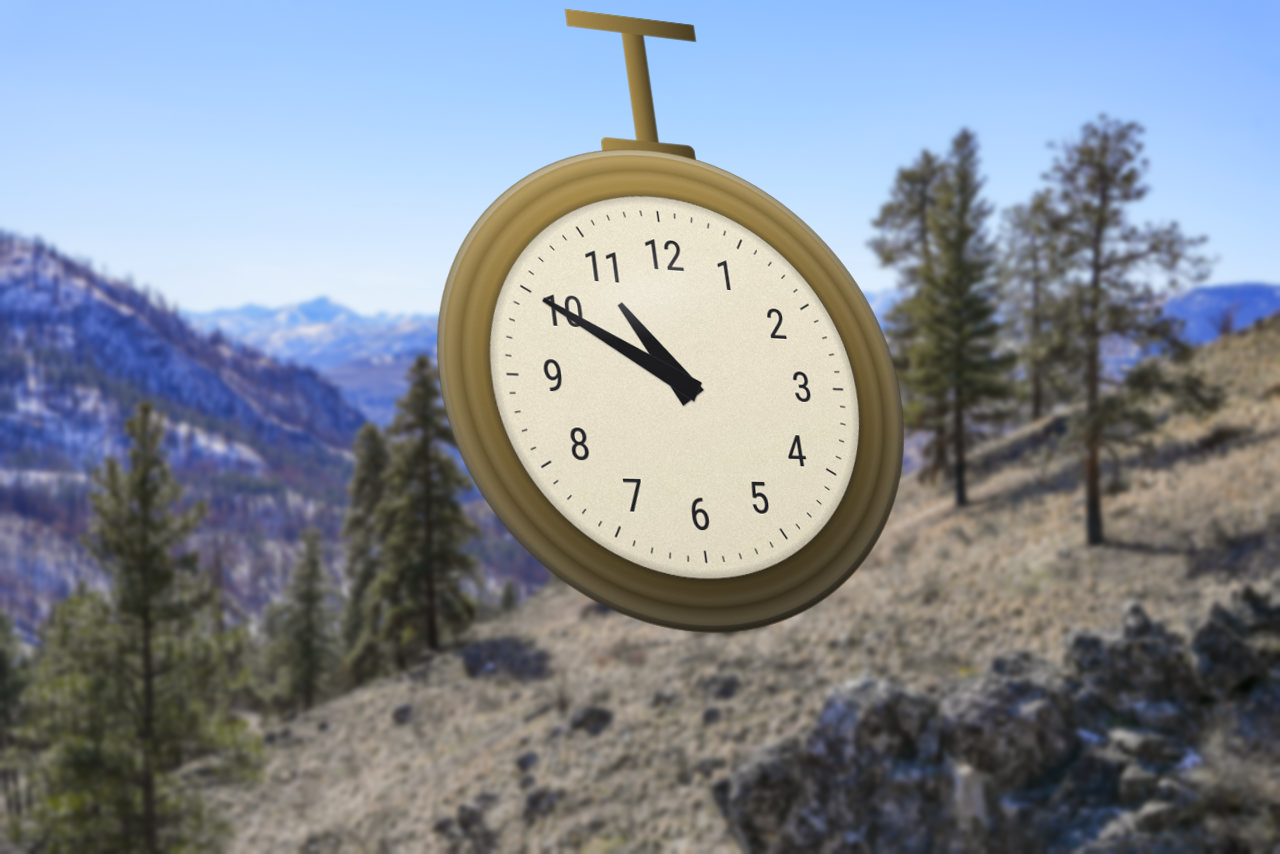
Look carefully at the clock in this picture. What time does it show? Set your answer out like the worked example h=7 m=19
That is h=10 m=50
